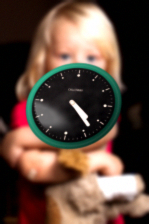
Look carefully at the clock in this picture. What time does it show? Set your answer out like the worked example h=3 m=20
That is h=4 m=23
